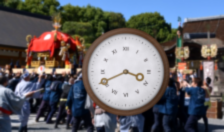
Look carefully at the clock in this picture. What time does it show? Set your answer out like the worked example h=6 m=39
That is h=3 m=41
